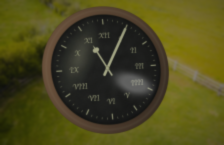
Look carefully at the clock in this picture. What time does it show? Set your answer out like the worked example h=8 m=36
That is h=11 m=5
